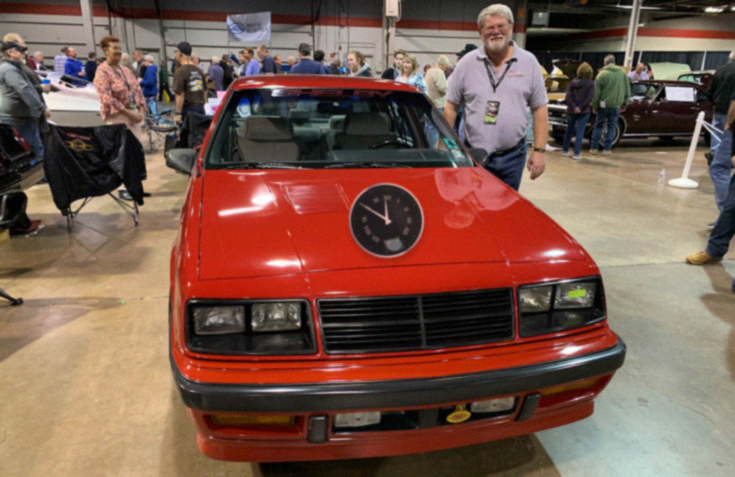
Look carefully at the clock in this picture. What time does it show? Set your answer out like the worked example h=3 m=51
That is h=11 m=50
